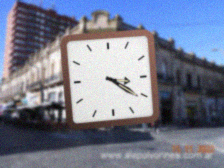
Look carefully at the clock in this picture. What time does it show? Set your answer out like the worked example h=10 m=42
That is h=3 m=21
